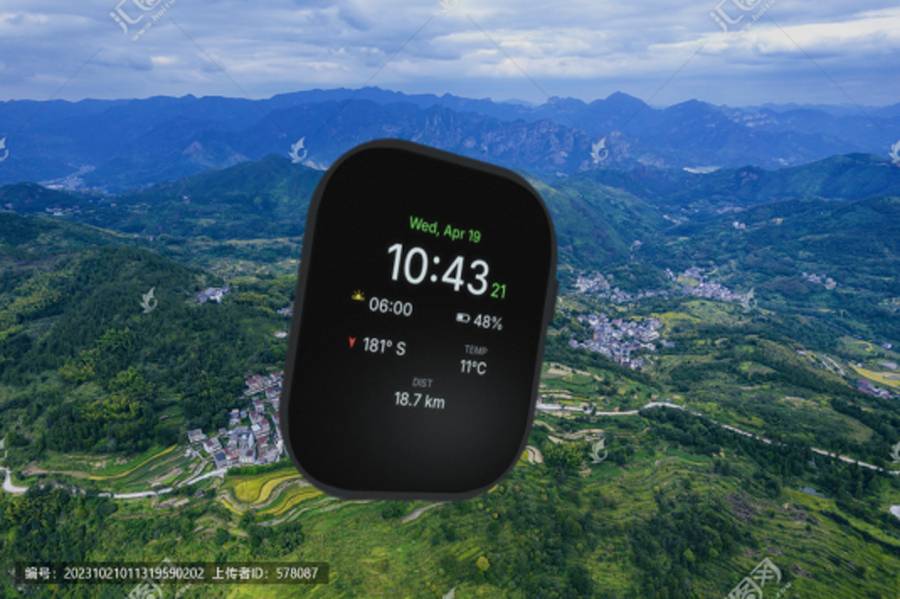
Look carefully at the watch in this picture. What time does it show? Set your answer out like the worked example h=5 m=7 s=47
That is h=10 m=43 s=21
